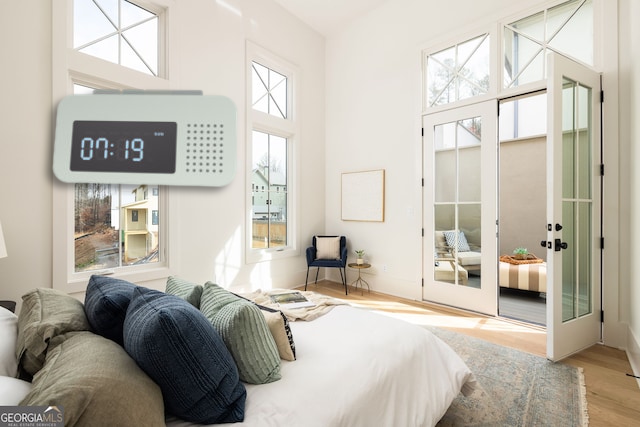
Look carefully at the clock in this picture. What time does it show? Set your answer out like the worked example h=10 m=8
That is h=7 m=19
